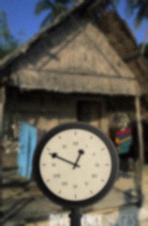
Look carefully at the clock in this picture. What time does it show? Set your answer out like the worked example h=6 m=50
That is h=12 m=49
